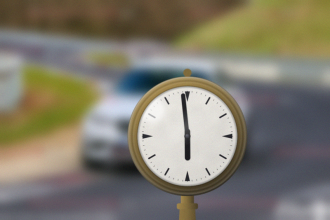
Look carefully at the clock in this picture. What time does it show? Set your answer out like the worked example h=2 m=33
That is h=5 m=59
